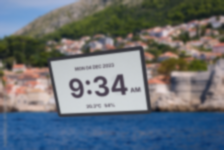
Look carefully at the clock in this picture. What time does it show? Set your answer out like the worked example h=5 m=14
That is h=9 m=34
